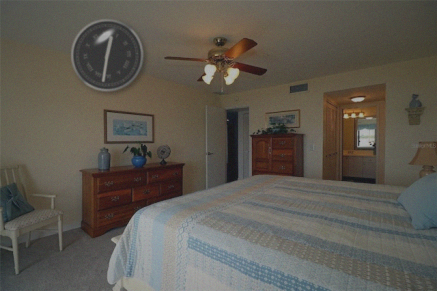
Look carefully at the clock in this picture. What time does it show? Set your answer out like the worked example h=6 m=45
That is h=12 m=32
